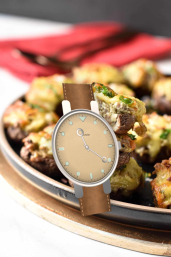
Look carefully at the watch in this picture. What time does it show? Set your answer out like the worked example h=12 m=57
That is h=11 m=21
